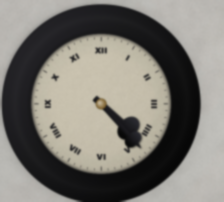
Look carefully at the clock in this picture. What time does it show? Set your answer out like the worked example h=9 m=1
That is h=4 m=23
